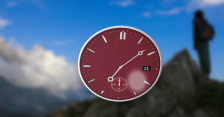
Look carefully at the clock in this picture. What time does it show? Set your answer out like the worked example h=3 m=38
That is h=7 m=8
